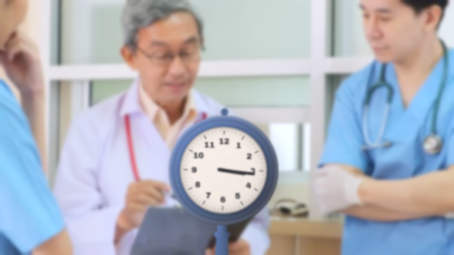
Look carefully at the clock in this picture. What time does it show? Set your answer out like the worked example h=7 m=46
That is h=3 m=16
